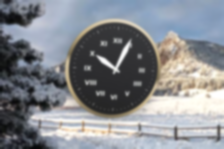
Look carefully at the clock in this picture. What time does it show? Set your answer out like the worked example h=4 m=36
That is h=10 m=4
